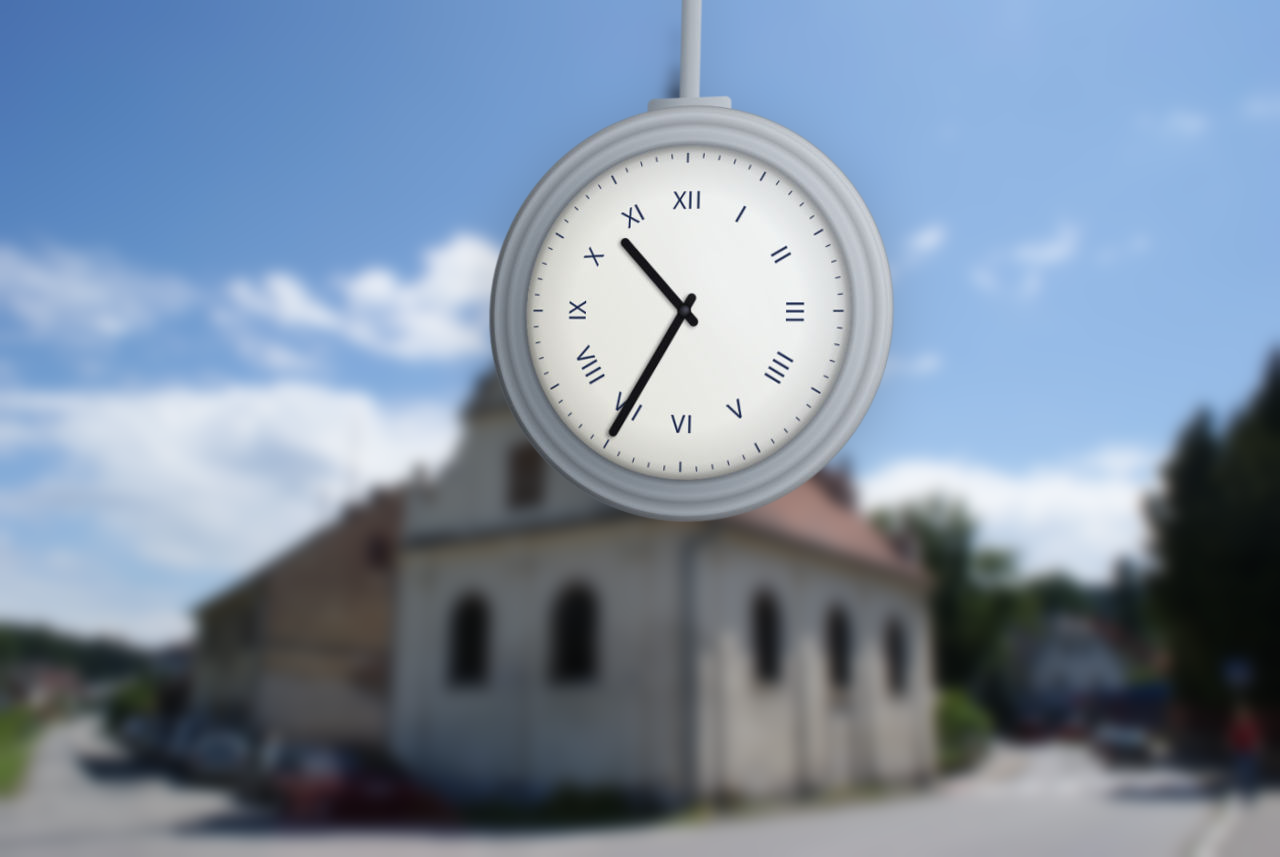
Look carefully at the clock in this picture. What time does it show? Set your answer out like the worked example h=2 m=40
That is h=10 m=35
